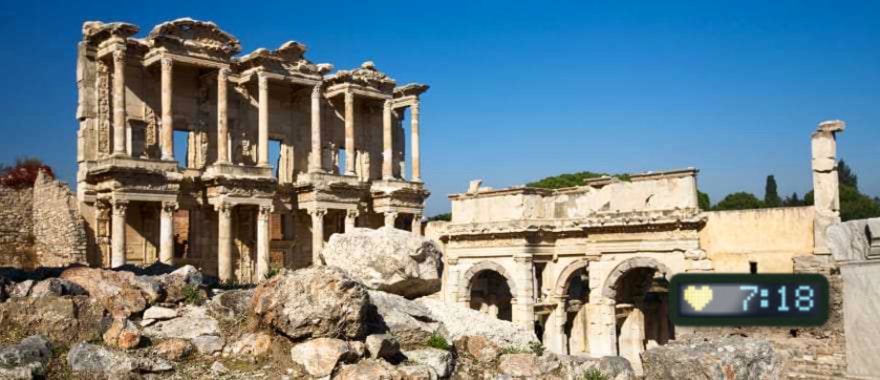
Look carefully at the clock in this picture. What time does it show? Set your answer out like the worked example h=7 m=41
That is h=7 m=18
